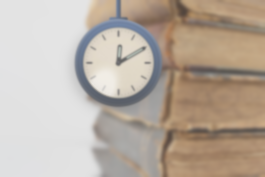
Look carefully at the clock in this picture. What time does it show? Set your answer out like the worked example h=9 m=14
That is h=12 m=10
